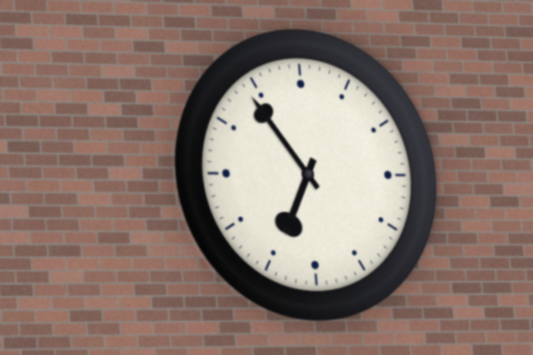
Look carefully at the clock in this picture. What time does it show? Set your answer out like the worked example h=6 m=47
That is h=6 m=54
